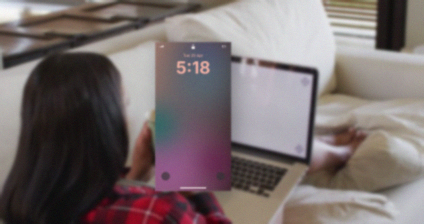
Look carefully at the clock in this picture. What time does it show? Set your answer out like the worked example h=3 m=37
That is h=5 m=18
